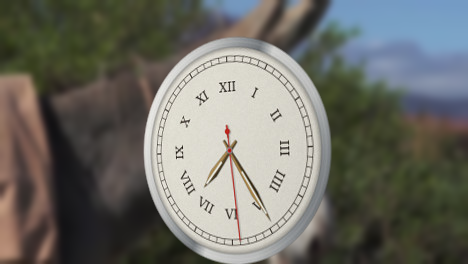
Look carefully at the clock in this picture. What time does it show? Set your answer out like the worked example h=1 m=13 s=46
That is h=7 m=24 s=29
